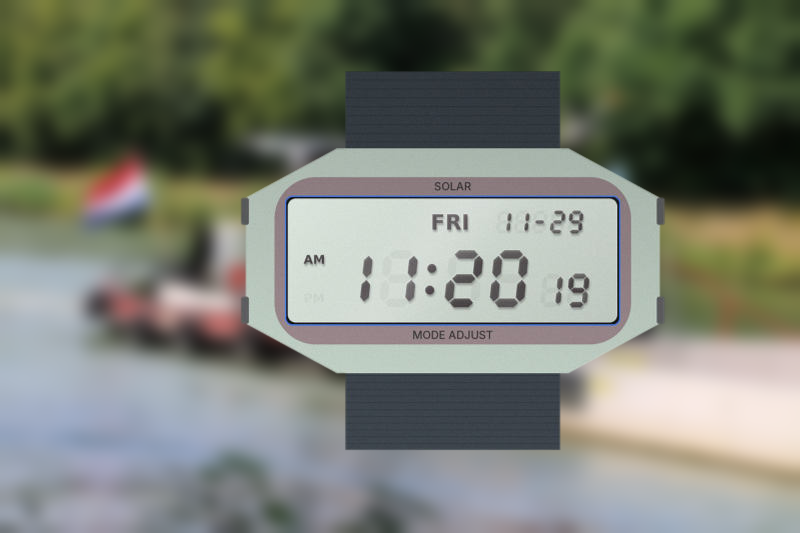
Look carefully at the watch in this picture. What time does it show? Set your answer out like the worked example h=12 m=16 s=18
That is h=11 m=20 s=19
